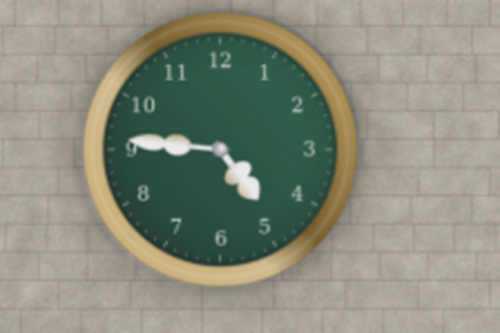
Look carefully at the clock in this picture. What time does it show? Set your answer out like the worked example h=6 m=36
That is h=4 m=46
